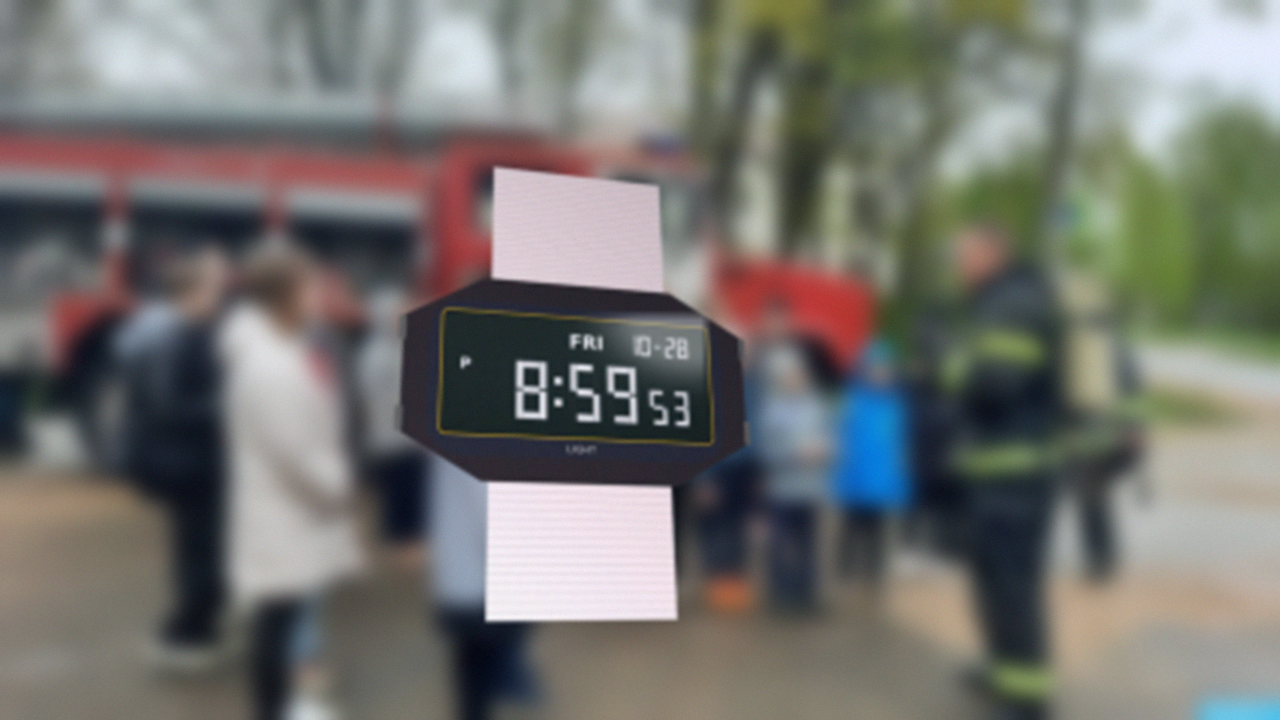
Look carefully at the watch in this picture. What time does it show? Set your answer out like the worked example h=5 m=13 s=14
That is h=8 m=59 s=53
